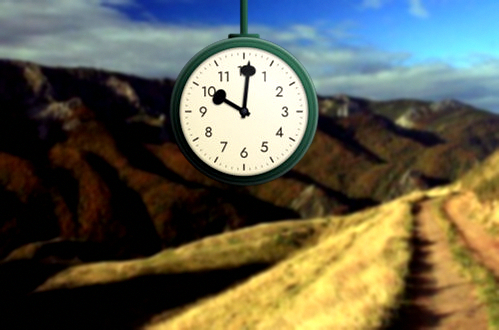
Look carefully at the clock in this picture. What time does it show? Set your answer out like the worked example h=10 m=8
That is h=10 m=1
